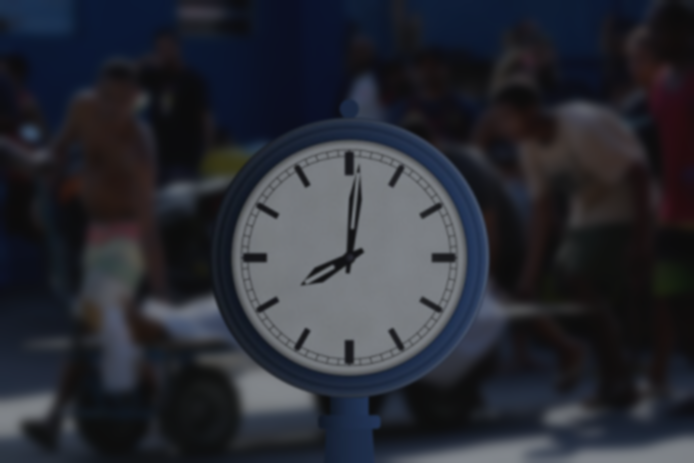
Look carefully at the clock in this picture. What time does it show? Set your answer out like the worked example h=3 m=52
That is h=8 m=1
